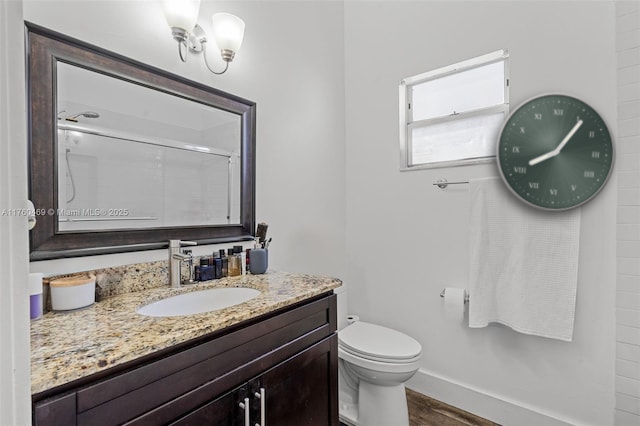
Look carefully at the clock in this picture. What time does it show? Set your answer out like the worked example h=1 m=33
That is h=8 m=6
